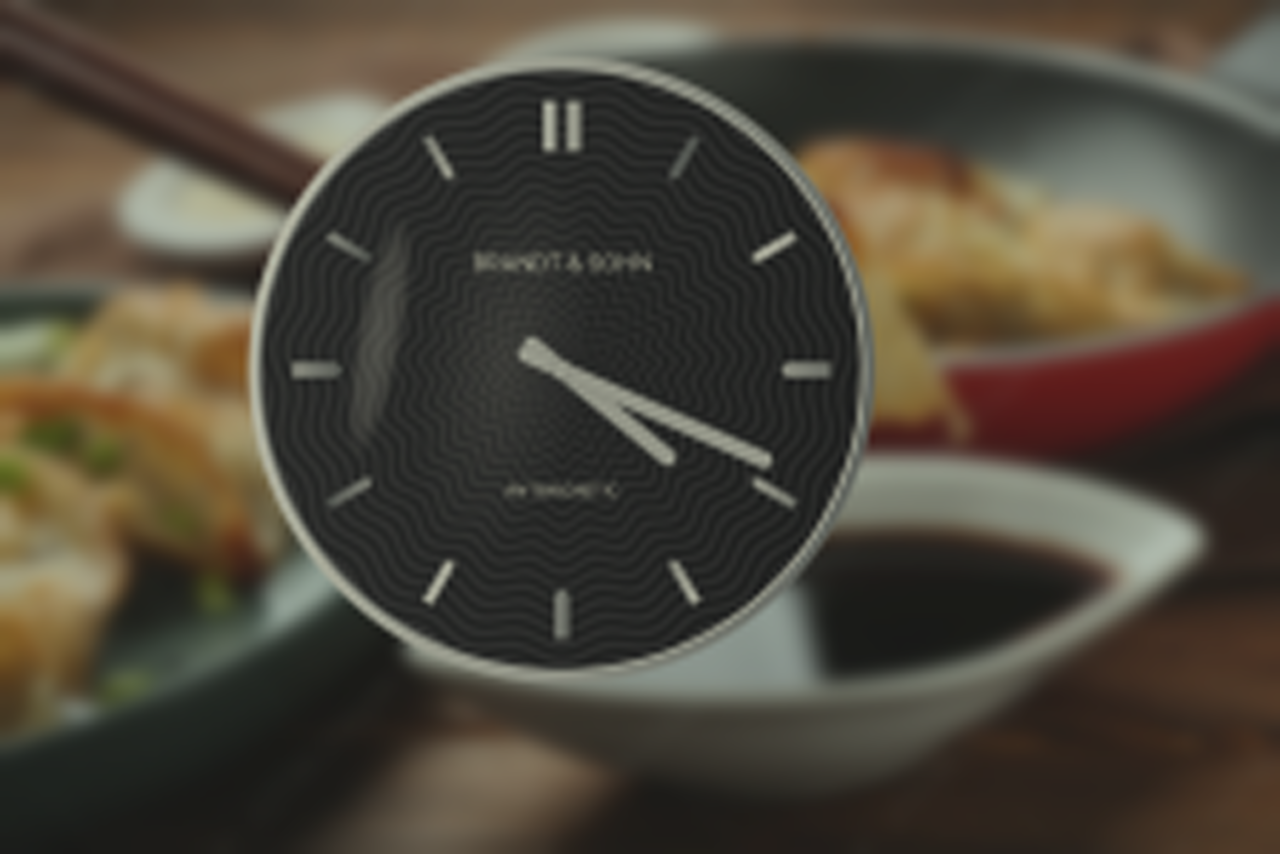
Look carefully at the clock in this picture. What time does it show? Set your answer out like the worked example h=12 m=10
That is h=4 m=19
